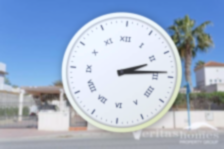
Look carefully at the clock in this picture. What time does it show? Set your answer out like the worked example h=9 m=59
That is h=2 m=14
